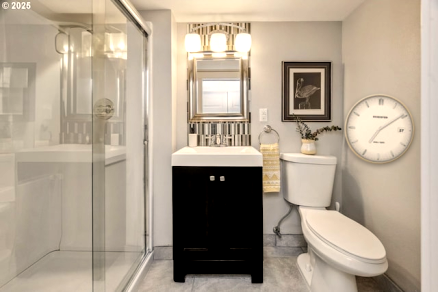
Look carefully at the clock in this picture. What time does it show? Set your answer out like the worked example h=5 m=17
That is h=7 m=9
